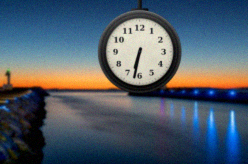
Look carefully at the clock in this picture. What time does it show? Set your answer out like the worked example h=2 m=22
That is h=6 m=32
